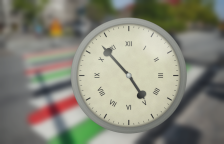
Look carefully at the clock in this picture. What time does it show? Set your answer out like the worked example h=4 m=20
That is h=4 m=53
